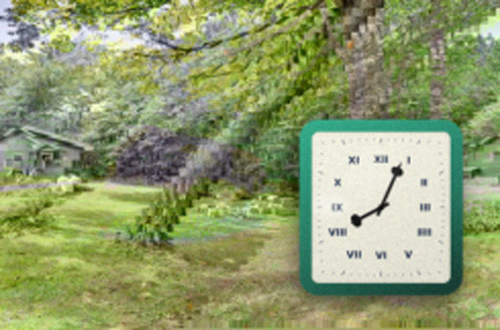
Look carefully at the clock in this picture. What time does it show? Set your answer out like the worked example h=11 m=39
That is h=8 m=4
